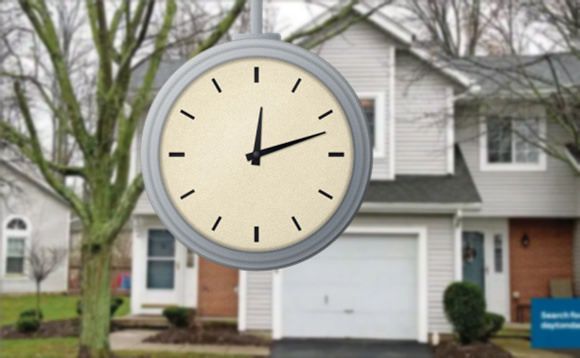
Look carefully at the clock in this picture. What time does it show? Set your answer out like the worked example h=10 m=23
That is h=12 m=12
